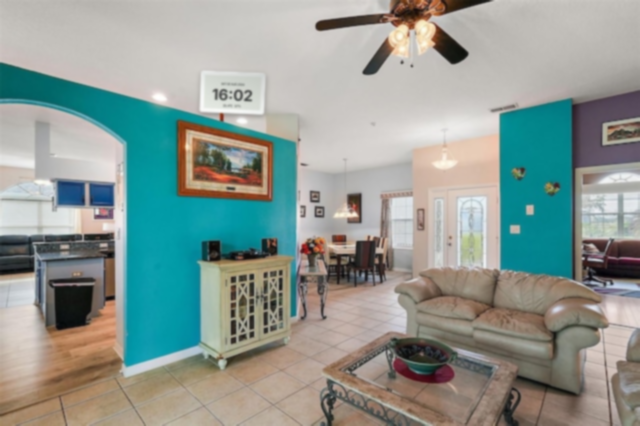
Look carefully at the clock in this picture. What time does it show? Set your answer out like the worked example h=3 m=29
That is h=16 m=2
